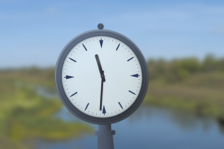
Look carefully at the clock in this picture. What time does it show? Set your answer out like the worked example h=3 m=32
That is h=11 m=31
